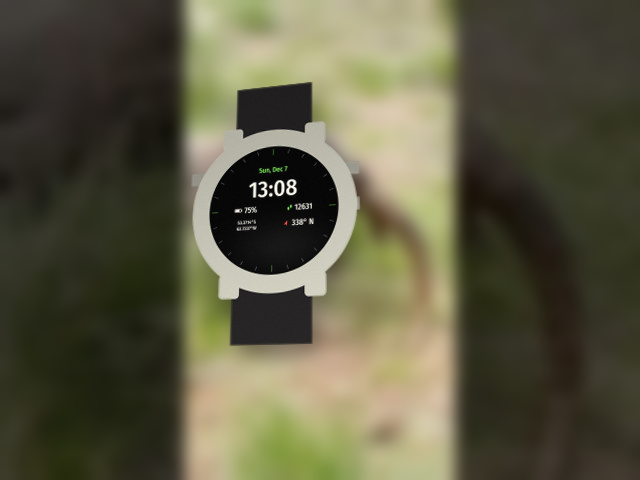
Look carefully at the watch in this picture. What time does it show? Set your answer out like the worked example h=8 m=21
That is h=13 m=8
